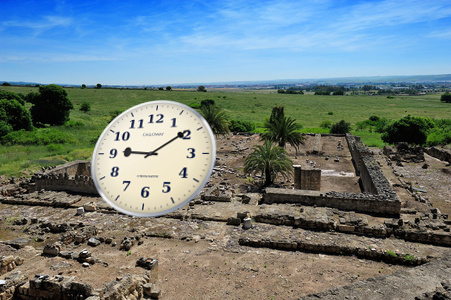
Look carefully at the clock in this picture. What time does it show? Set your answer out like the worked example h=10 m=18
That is h=9 m=9
